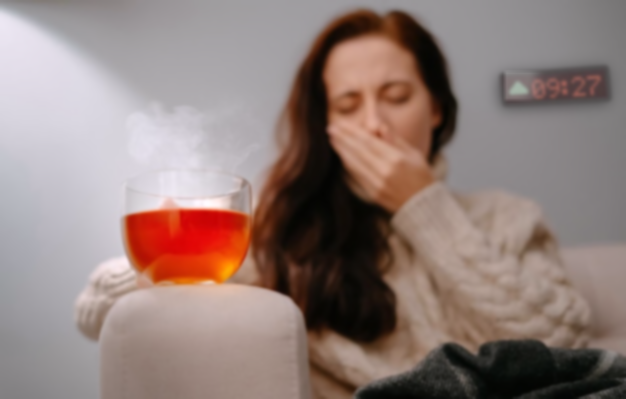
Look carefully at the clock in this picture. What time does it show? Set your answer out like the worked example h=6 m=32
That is h=9 m=27
